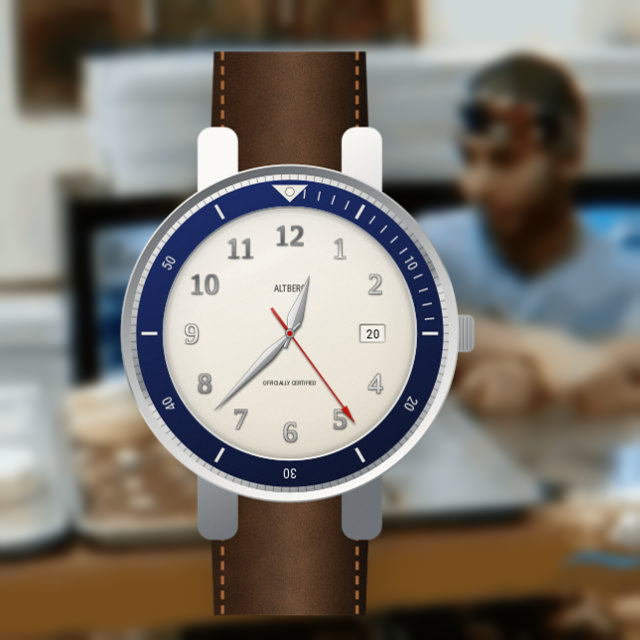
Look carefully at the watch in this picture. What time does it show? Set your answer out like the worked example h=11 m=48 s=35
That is h=12 m=37 s=24
